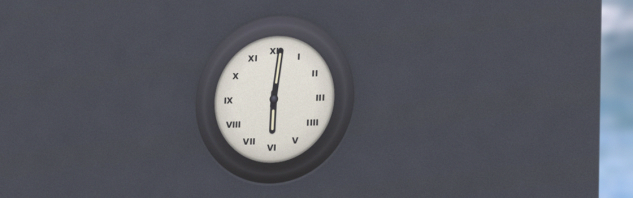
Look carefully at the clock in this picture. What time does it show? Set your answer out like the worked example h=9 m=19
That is h=6 m=1
